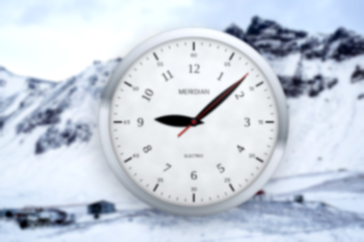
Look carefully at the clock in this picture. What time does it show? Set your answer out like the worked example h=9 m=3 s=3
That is h=9 m=8 s=8
